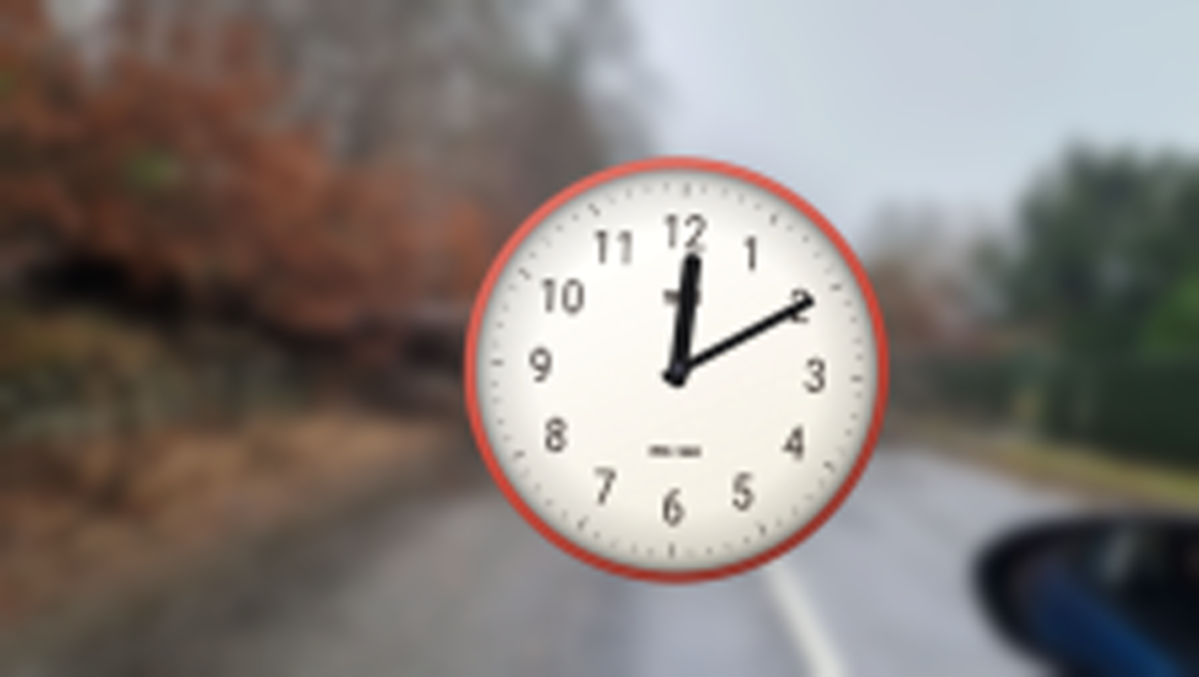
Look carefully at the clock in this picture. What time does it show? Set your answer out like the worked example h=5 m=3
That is h=12 m=10
